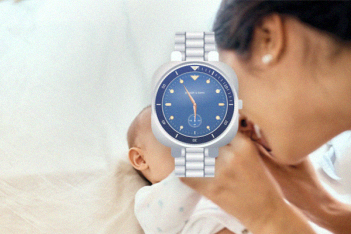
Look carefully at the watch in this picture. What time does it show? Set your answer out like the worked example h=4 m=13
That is h=5 m=55
